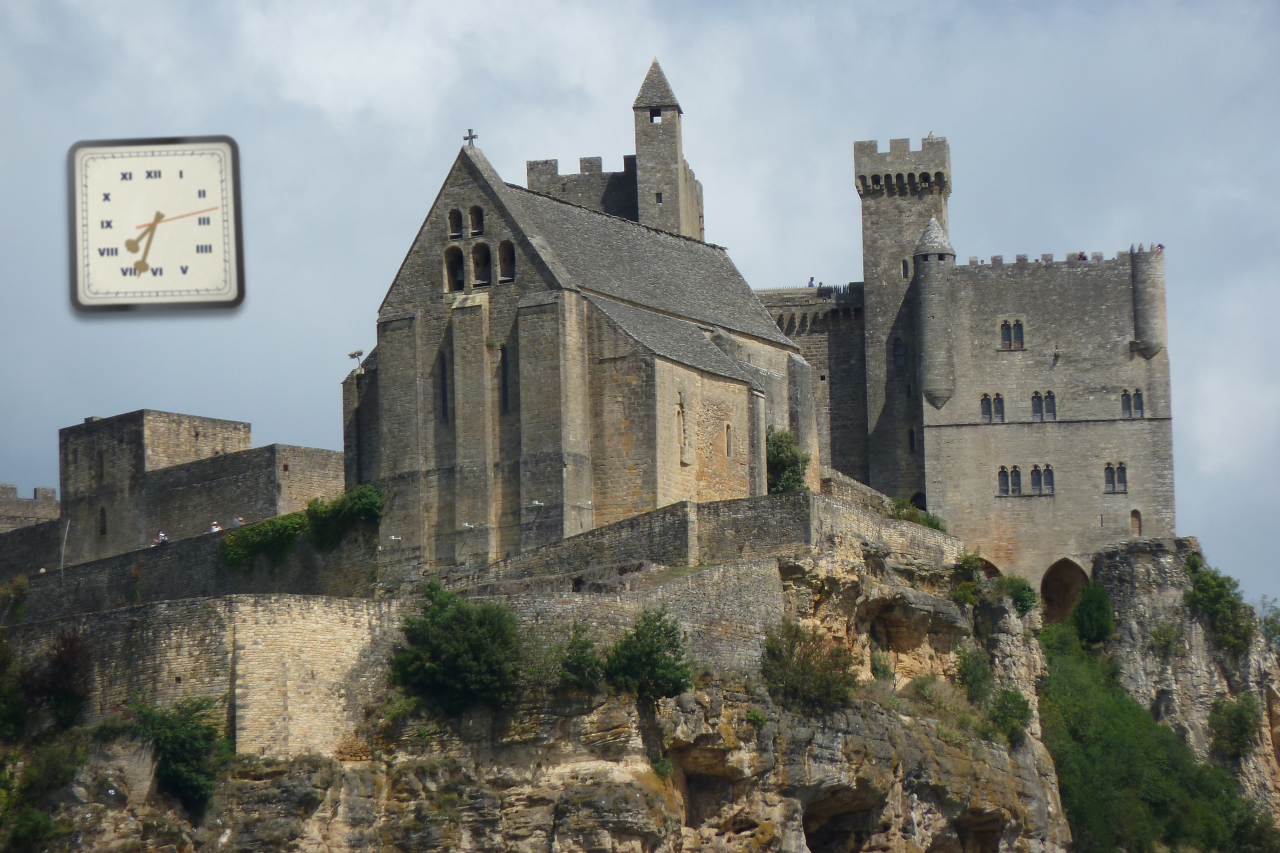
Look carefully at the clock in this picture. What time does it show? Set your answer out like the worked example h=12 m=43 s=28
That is h=7 m=33 s=13
